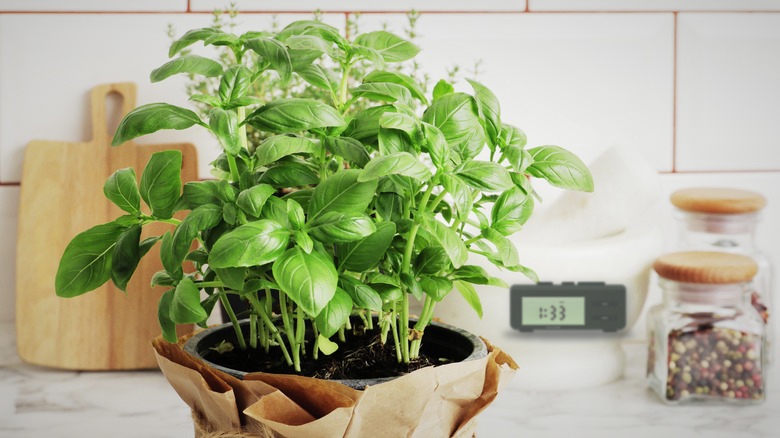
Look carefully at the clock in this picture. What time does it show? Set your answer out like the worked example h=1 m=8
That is h=1 m=33
